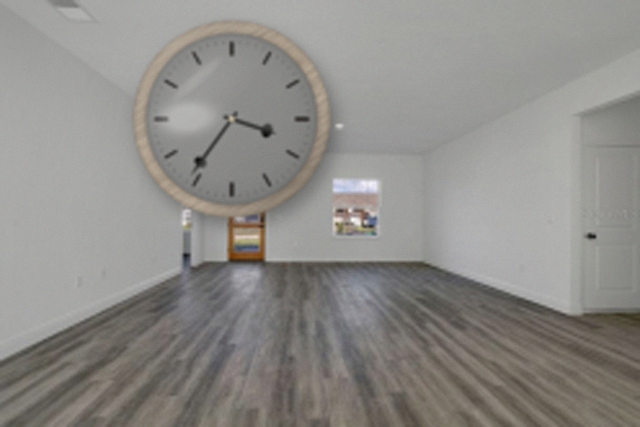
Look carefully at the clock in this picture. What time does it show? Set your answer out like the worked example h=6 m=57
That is h=3 m=36
